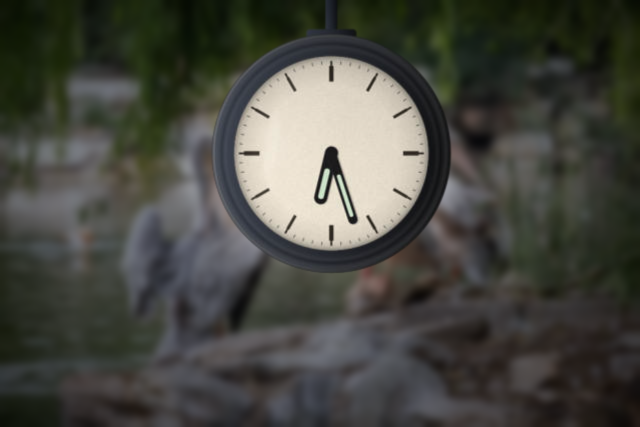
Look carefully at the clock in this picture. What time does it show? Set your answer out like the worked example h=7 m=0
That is h=6 m=27
